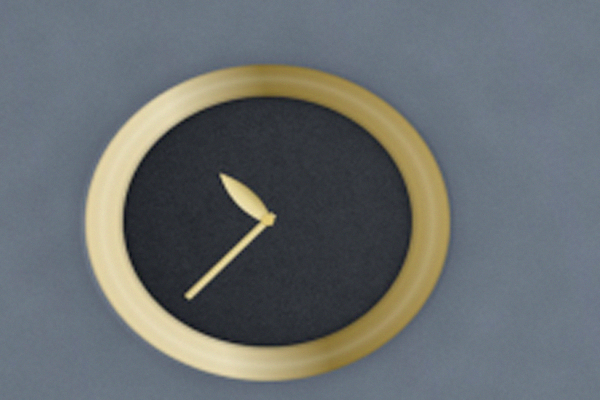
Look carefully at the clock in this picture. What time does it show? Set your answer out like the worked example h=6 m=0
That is h=10 m=37
